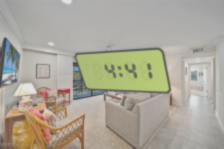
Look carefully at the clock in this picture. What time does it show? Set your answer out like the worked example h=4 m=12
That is h=4 m=41
